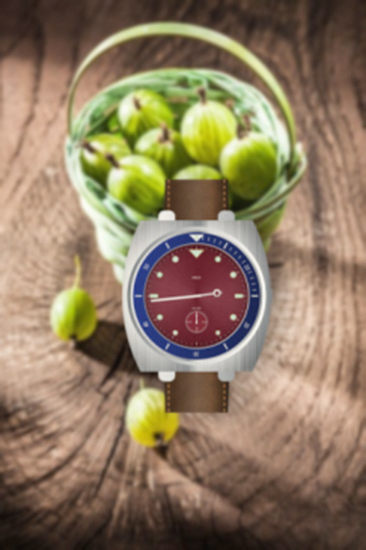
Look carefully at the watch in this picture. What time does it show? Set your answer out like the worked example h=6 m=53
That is h=2 m=44
